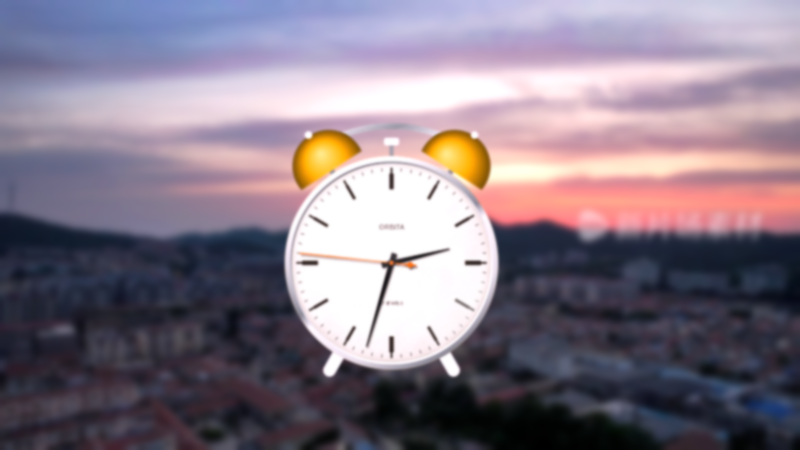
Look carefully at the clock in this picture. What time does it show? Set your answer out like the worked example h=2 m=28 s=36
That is h=2 m=32 s=46
